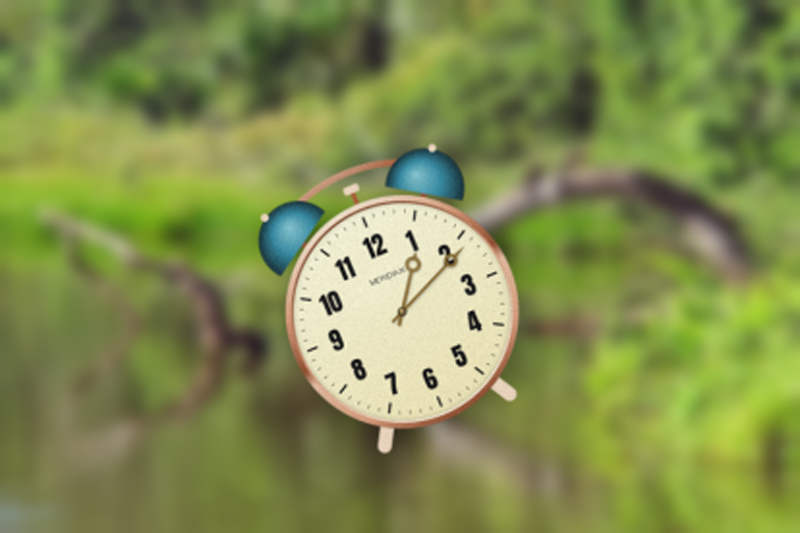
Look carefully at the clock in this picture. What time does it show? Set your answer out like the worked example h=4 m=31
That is h=1 m=11
